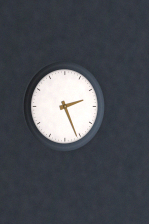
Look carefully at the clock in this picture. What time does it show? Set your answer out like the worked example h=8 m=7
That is h=2 m=26
